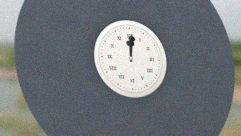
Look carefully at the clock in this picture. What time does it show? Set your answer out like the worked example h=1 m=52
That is h=12 m=1
